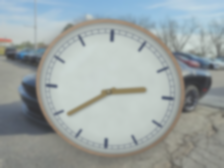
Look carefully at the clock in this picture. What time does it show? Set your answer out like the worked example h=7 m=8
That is h=2 m=39
